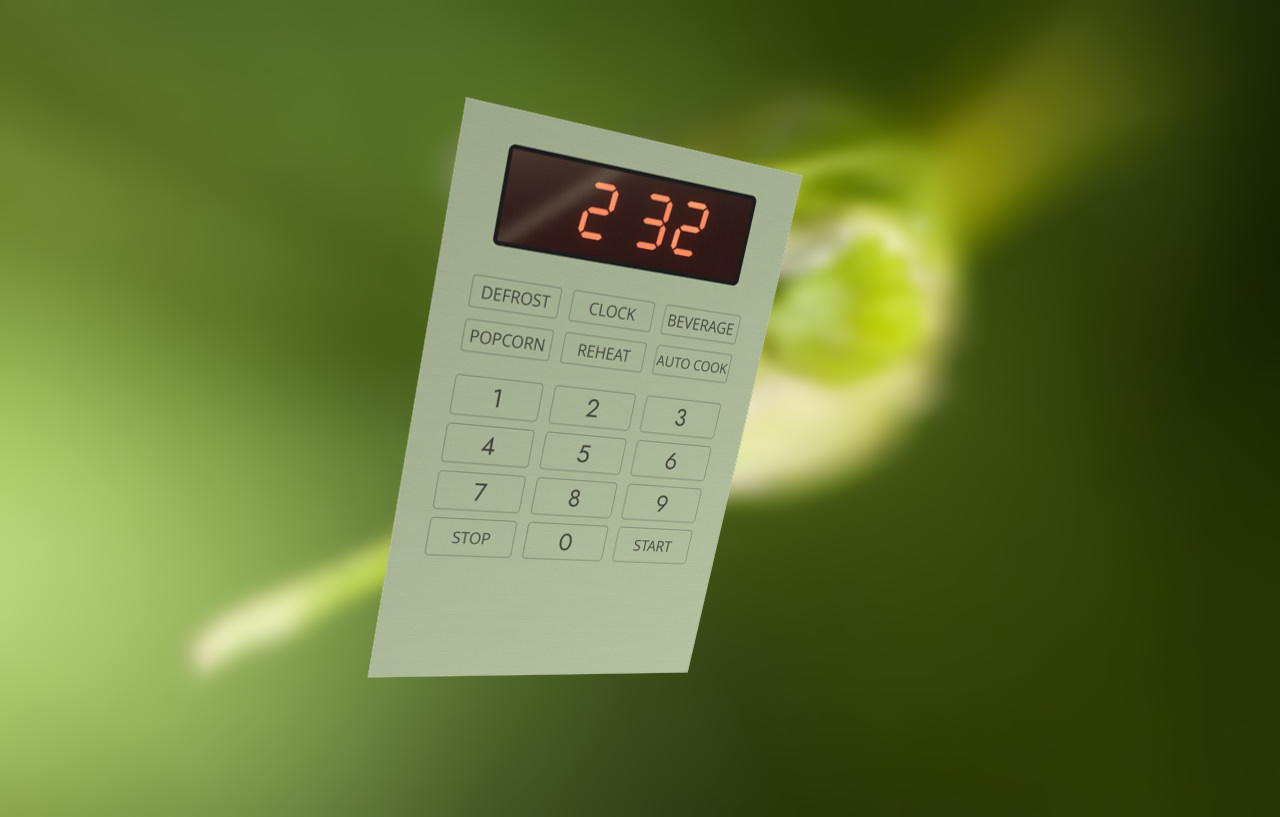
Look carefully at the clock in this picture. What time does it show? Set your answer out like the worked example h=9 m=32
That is h=2 m=32
